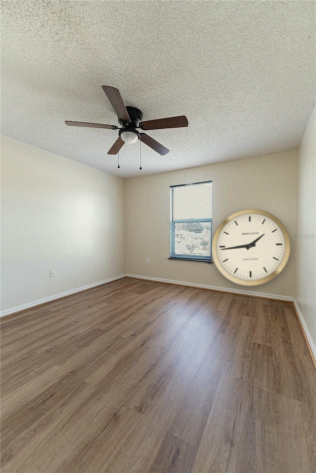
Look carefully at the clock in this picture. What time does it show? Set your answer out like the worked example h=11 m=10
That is h=1 m=44
